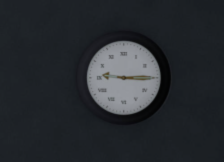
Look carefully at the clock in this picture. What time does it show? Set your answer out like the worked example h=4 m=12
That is h=9 m=15
